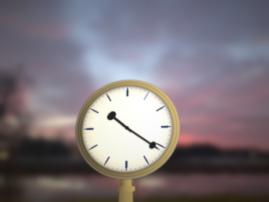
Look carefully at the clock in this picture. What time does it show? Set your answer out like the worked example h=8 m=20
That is h=10 m=21
